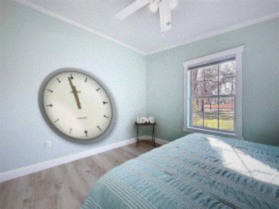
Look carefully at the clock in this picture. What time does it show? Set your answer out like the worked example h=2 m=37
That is h=11 m=59
